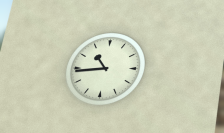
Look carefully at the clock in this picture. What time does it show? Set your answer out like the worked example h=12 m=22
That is h=10 m=44
